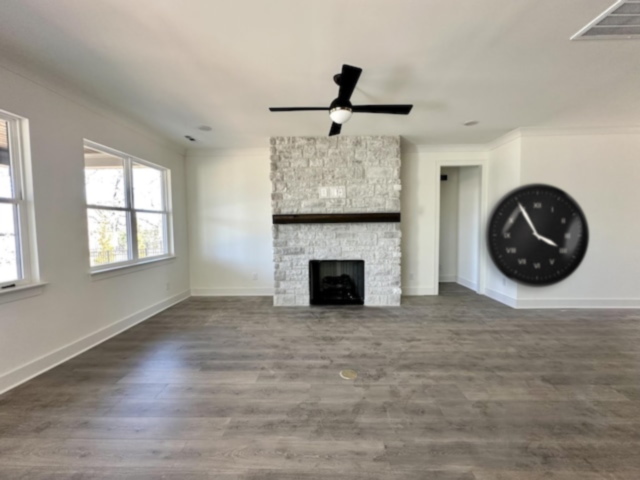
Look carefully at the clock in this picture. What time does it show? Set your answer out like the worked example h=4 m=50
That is h=3 m=55
